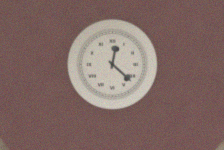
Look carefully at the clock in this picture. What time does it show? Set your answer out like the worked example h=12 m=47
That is h=12 m=22
